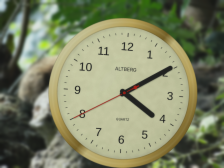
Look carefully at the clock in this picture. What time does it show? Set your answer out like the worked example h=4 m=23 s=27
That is h=4 m=9 s=40
